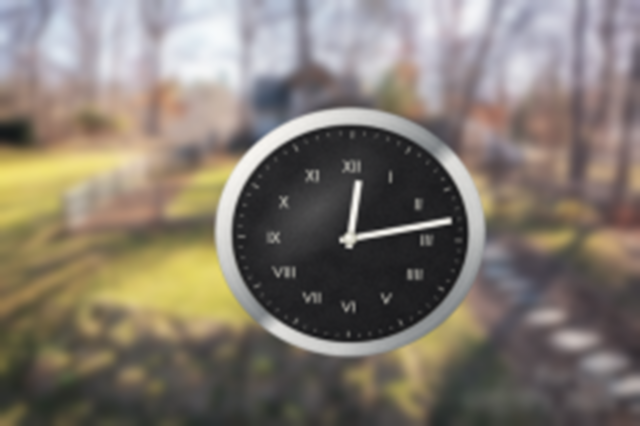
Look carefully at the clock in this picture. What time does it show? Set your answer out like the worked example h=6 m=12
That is h=12 m=13
